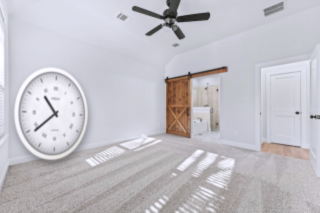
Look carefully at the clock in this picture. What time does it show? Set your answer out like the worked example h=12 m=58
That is h=10 m=39
